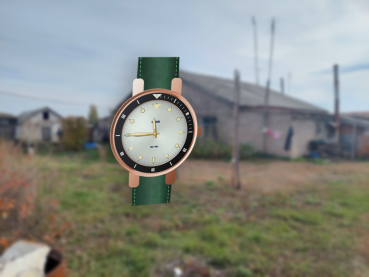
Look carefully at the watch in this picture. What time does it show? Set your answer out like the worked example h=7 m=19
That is h=11 m=45
